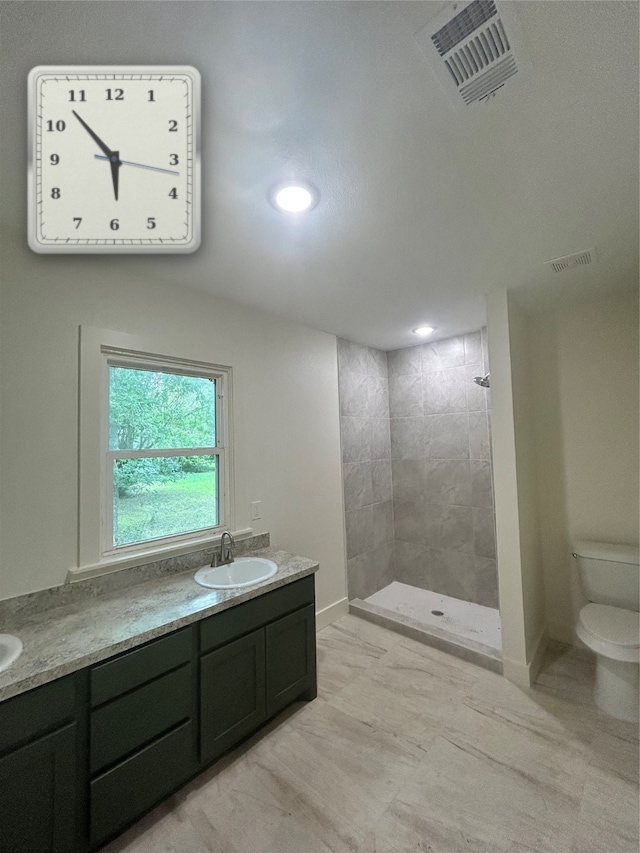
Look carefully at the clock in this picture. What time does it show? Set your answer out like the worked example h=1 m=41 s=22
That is h=5 m=53 s=17
